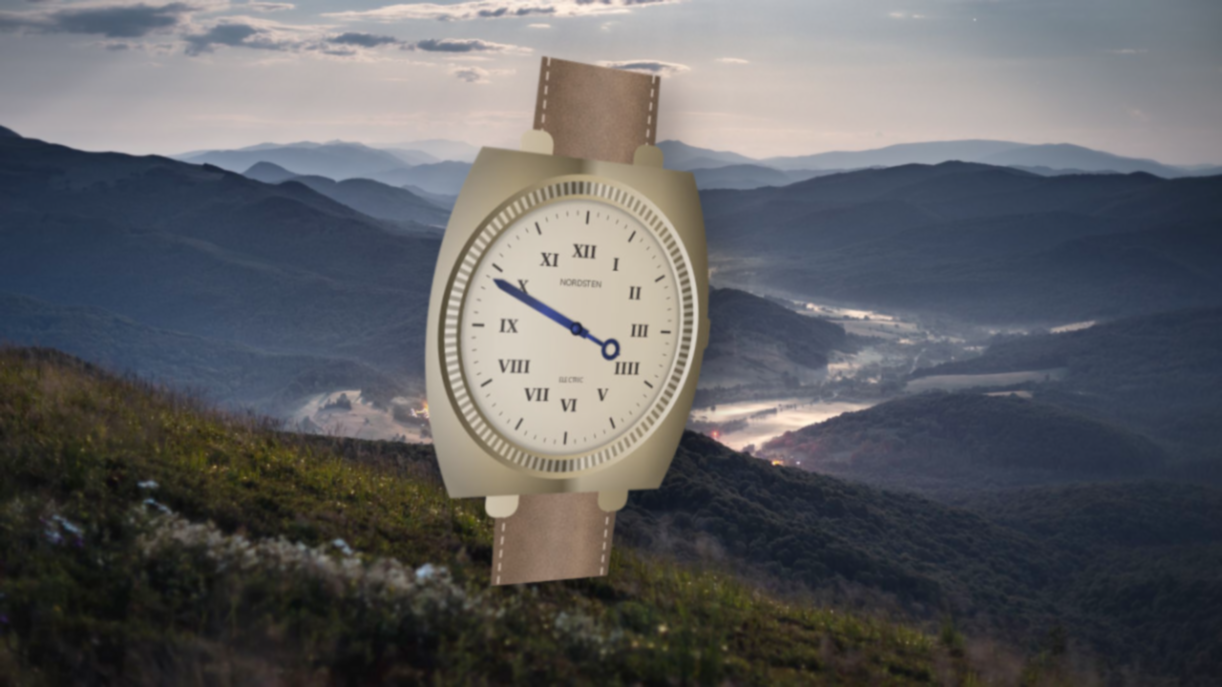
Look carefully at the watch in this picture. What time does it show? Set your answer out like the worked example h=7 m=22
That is h=3 m=49
